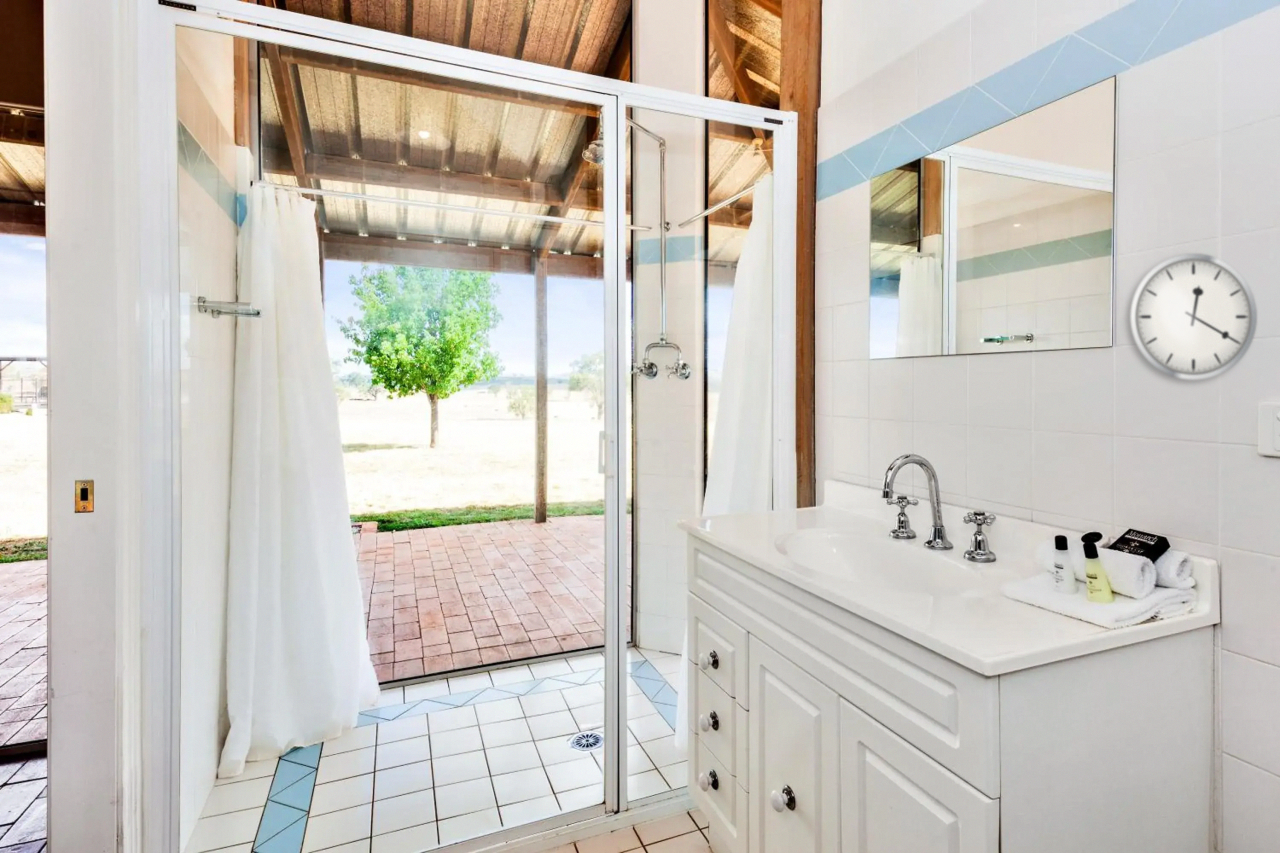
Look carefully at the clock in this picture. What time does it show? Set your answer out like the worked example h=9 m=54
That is h=12 m=20
